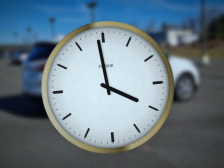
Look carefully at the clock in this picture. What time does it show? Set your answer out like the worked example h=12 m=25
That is h=3 m=59
